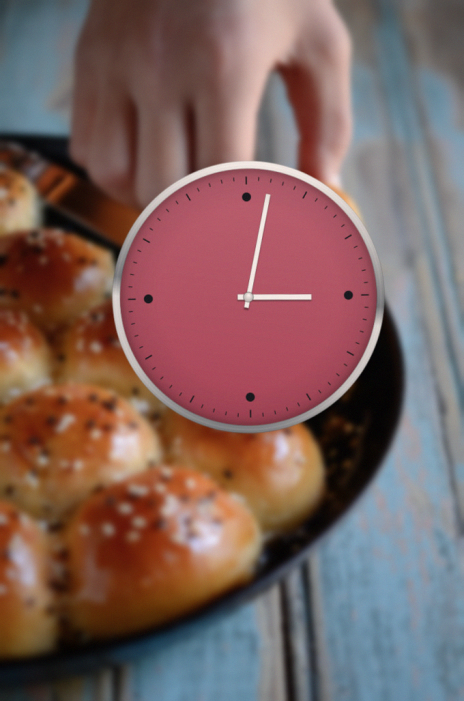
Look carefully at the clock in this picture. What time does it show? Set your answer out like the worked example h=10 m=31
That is h=3 m=2
